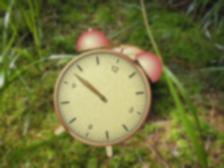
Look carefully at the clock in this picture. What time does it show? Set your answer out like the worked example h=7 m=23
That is h=9 m=48
